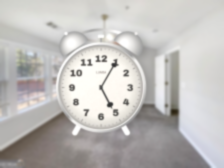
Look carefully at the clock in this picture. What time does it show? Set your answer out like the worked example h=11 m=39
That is h=5 m=5
